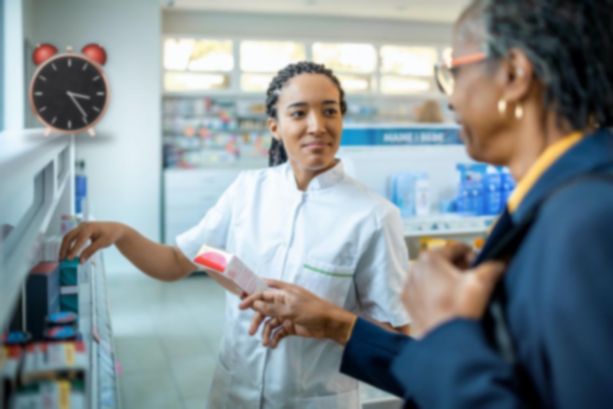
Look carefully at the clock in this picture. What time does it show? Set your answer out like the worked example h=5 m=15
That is h=3 m=24
